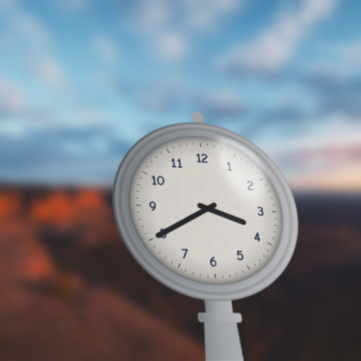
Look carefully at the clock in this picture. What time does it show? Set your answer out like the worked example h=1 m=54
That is h=3 m=40
